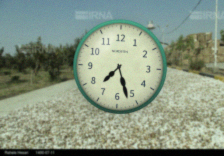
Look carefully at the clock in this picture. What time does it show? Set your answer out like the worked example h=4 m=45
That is h=7 m=27
